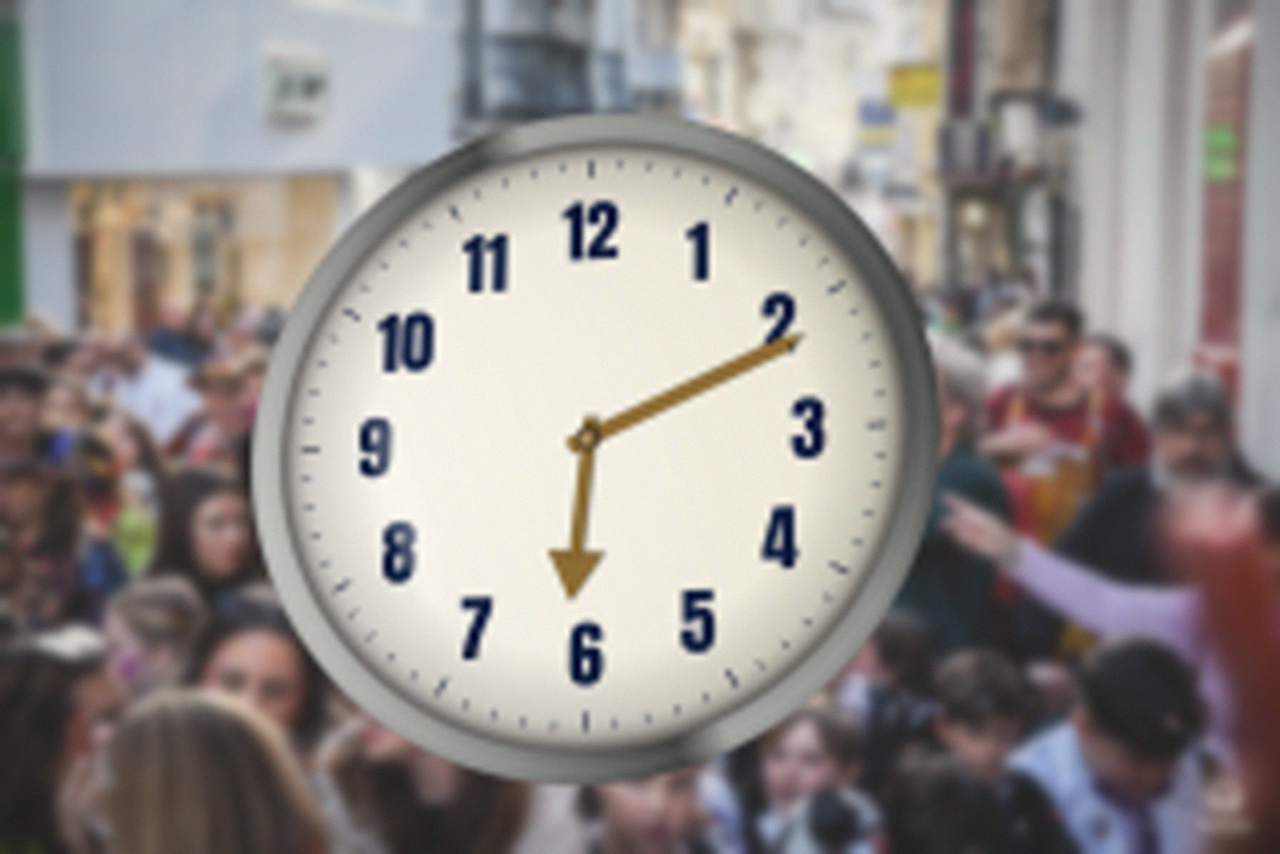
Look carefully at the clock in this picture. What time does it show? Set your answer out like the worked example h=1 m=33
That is h=6 m=11
